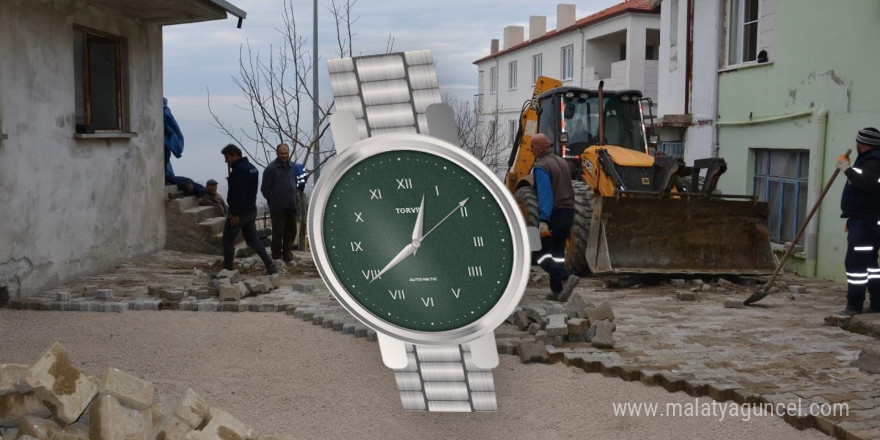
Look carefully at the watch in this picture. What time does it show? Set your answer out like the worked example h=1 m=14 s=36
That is h=12 m=39 s=9
